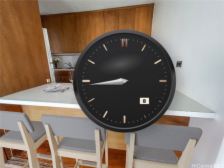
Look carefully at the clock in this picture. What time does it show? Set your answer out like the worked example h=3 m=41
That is h=8 m=44
